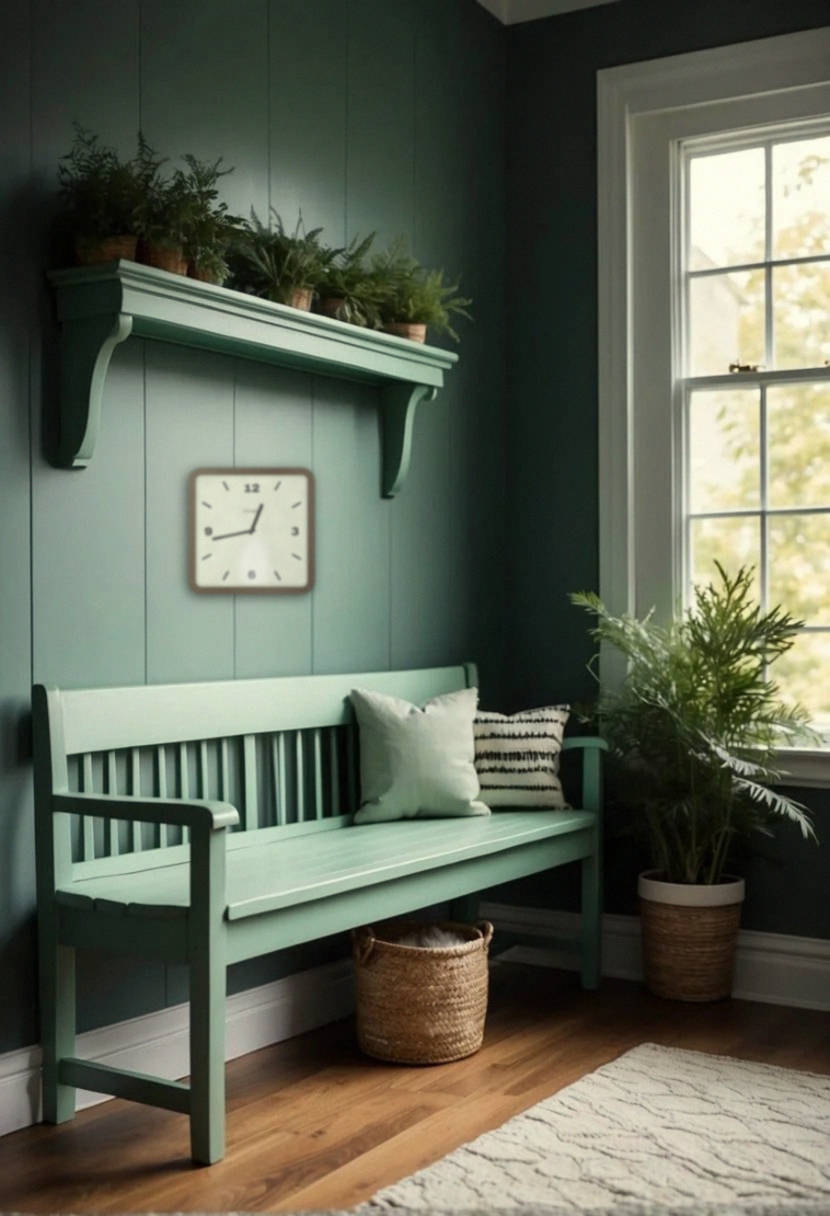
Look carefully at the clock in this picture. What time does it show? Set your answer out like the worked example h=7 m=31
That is h=12 m=43
